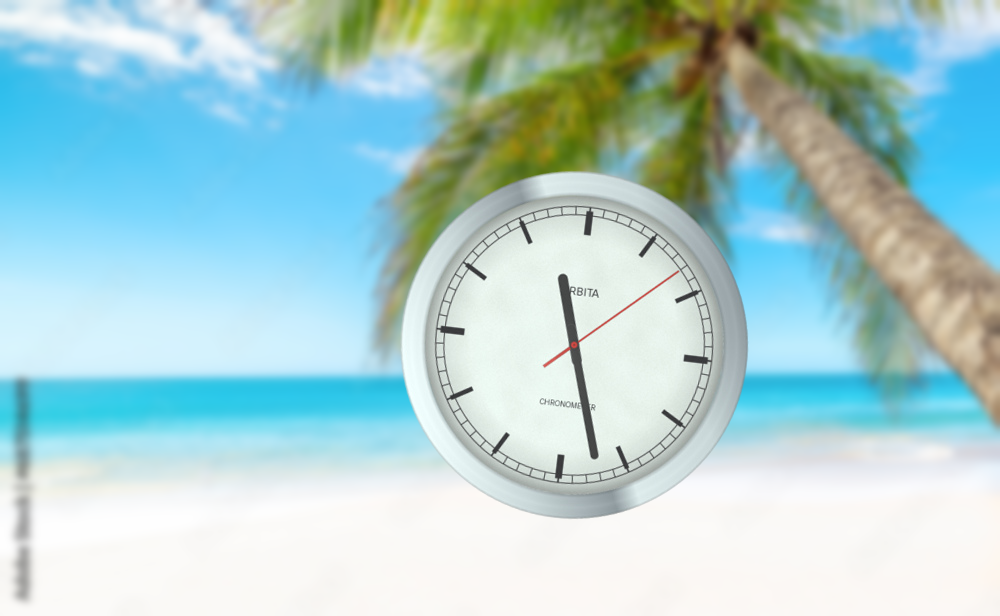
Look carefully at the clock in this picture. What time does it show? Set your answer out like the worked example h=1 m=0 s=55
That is h=11 m=27 s=8
